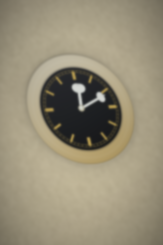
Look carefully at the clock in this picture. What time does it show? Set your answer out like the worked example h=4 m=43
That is h=12 m=11
